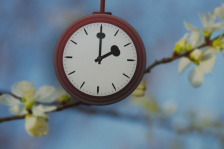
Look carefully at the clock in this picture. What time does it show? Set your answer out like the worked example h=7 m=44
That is h=2 m=0
